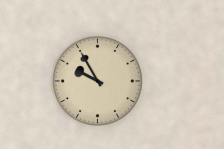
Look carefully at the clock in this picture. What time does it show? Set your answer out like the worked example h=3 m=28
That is h=9 m=55
